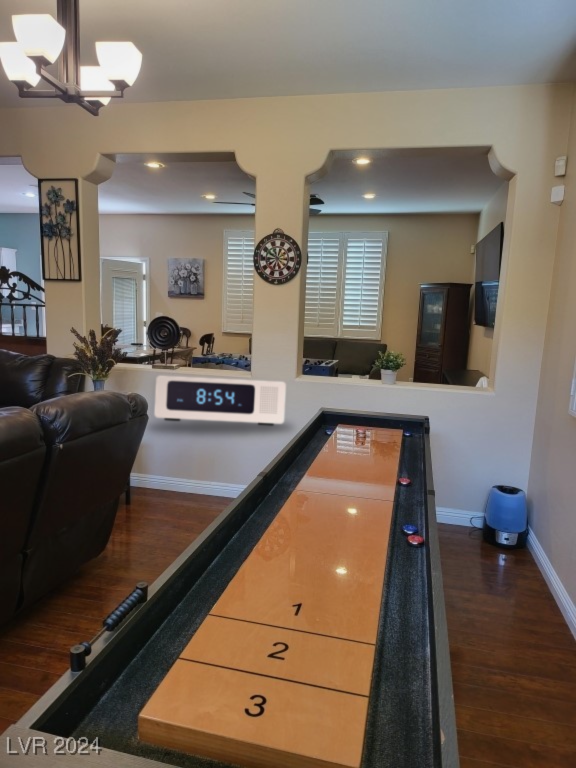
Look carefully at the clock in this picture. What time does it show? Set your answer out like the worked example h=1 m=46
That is h=8 m=54
